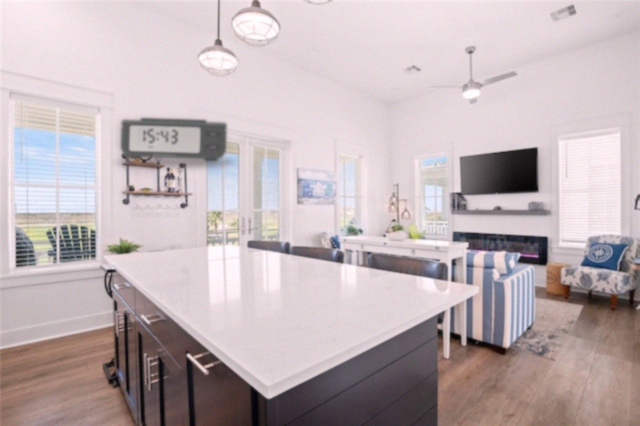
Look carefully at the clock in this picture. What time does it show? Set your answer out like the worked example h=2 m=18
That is h=15 m=43
